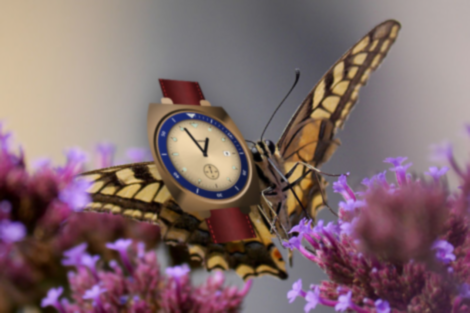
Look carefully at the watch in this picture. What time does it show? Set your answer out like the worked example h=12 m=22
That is h=12 m=56
